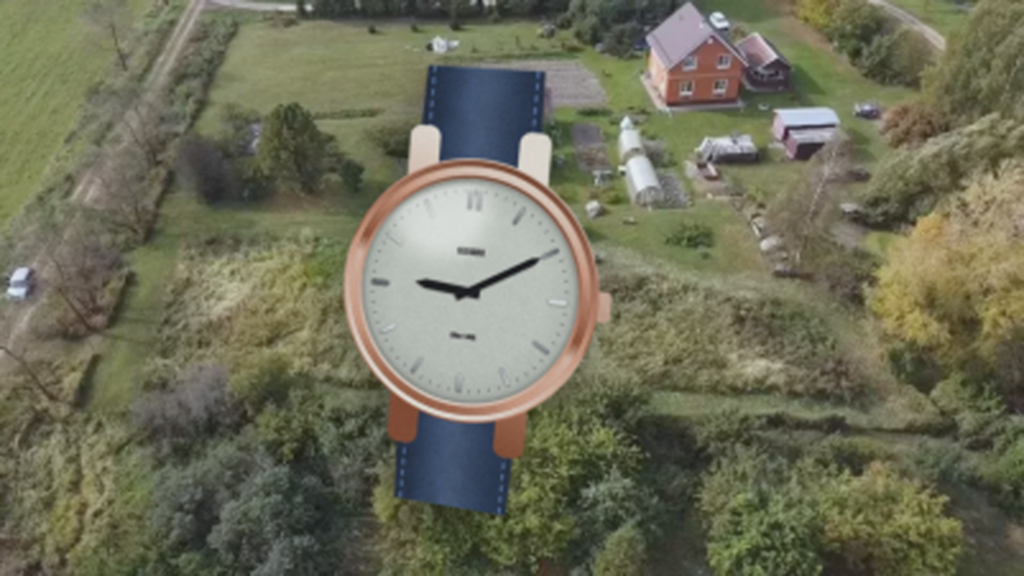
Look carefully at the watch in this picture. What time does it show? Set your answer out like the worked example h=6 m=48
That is h=9 m=10
